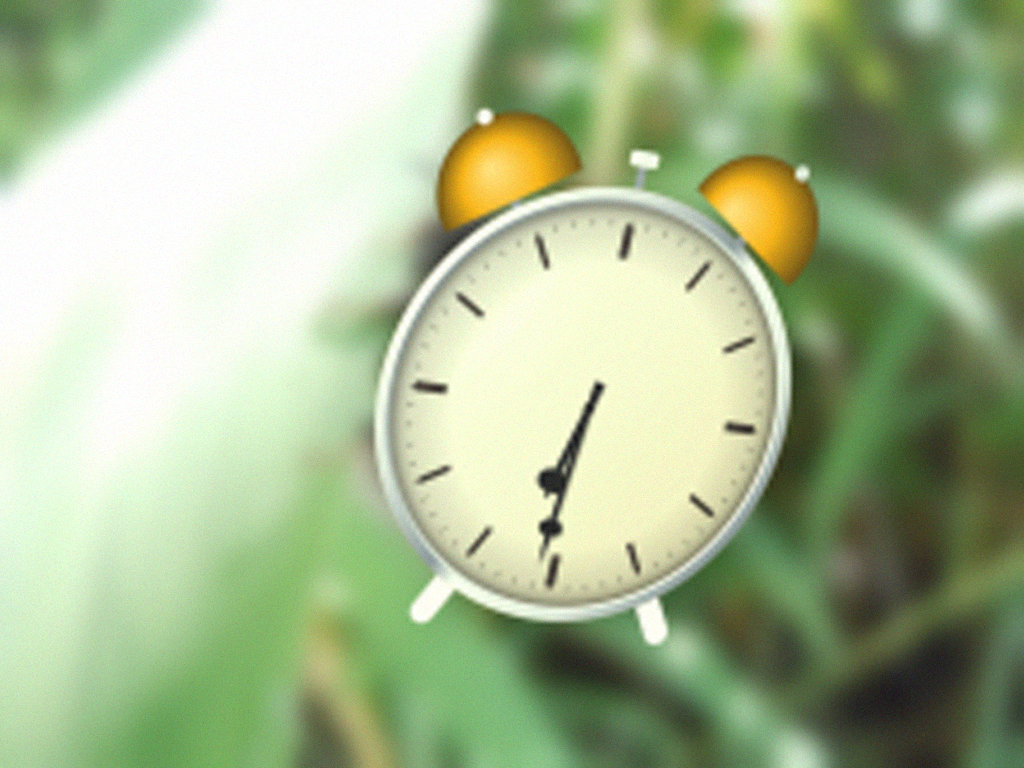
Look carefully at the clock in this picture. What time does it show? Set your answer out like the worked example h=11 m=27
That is h=6 m=31
